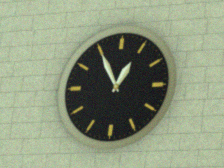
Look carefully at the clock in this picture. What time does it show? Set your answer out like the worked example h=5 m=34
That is h=12 m=55
